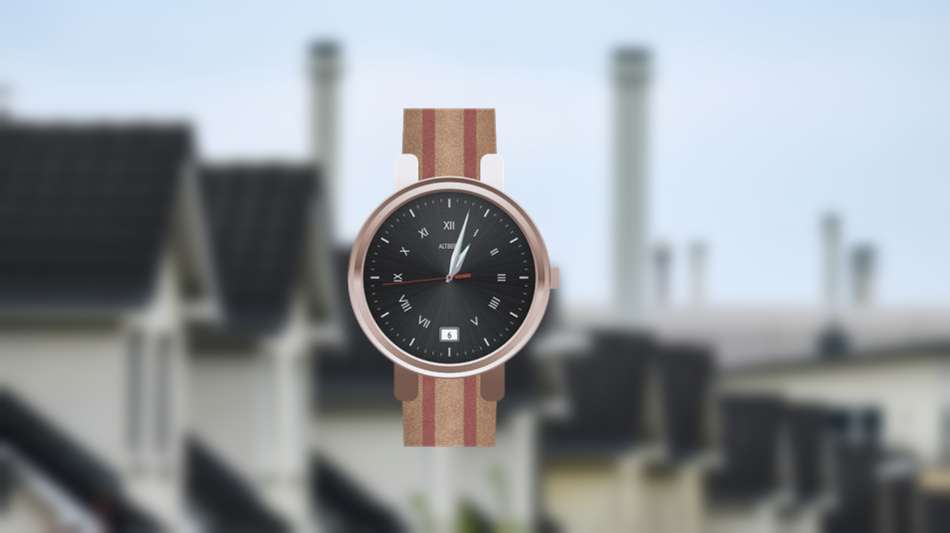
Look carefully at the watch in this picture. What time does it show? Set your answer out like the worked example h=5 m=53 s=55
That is h=1 m=2 s=44
